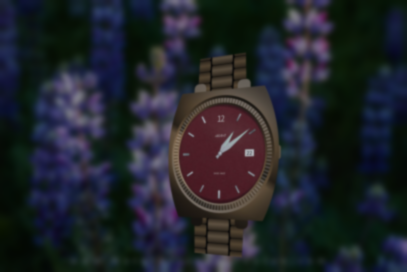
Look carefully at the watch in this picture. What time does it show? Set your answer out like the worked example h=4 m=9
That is h=1 m=9
